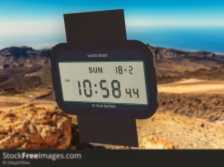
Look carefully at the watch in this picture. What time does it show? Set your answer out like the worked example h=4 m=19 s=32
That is h=10 m=58 s=44
